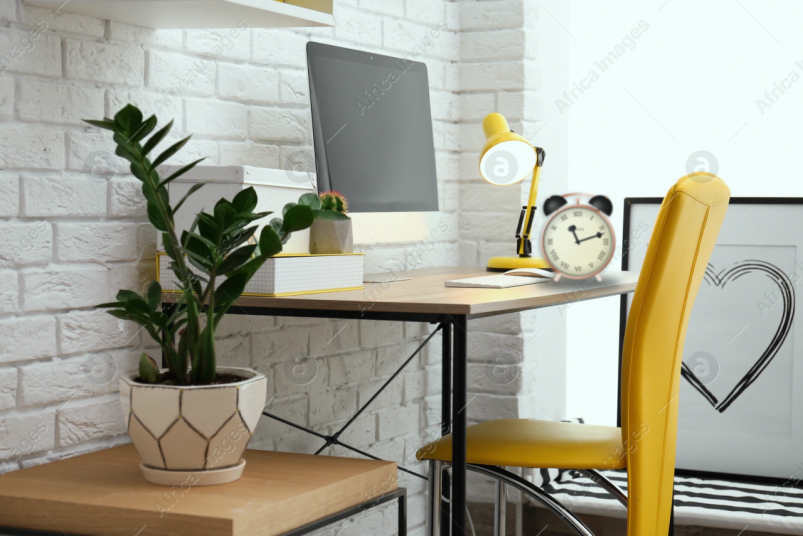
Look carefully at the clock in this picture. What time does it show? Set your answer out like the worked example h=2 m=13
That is h=11 m=12
